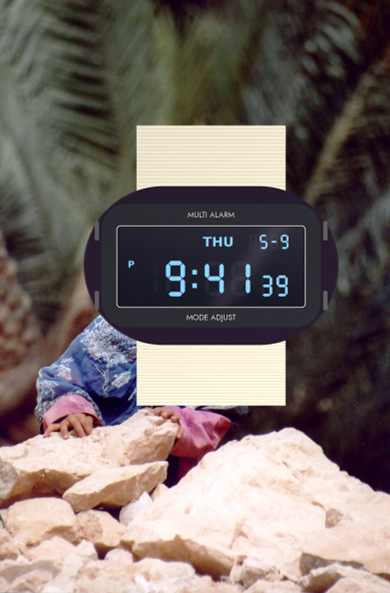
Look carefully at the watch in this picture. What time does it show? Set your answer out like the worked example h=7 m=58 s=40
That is h=9 m=41 s=39
